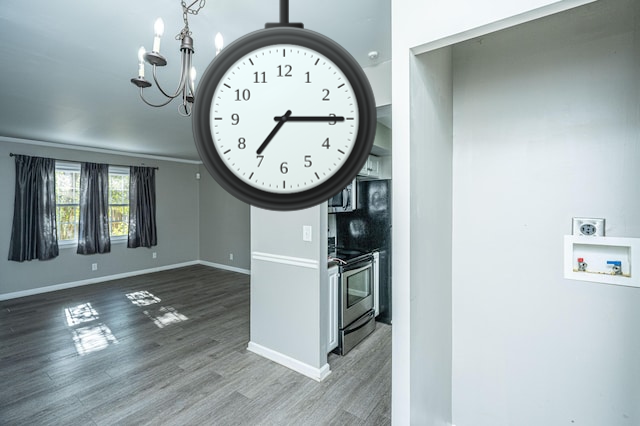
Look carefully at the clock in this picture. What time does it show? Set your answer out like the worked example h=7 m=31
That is h=7 m=15
